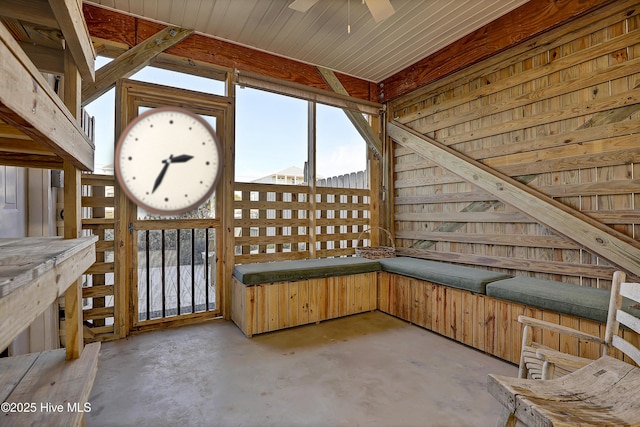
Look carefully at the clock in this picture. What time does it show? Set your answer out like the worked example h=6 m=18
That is h=2 m=34
